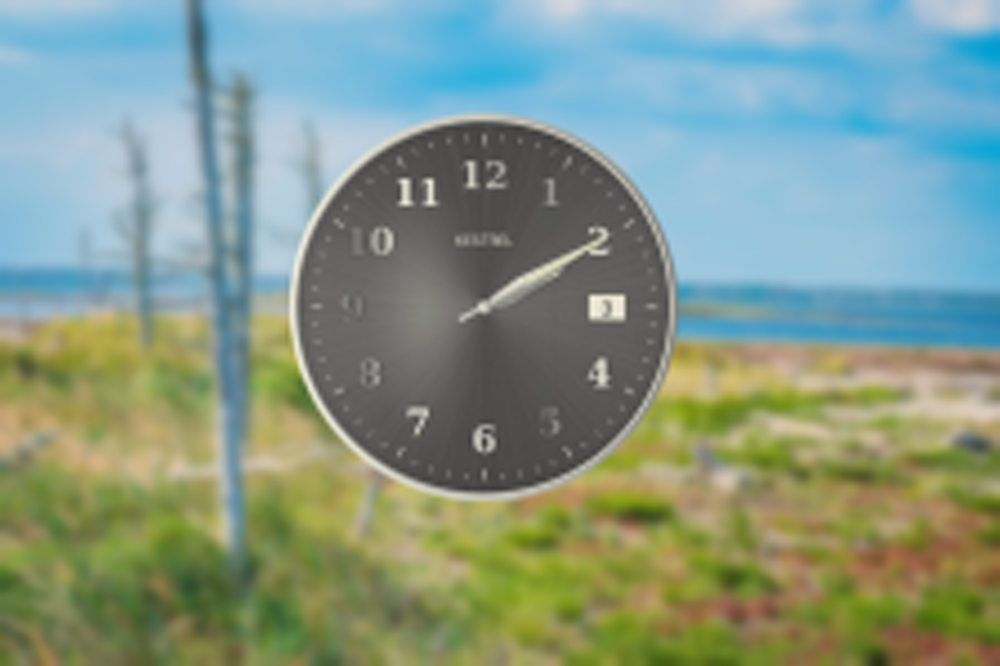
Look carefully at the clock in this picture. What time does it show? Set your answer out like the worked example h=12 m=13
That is h=2 m=10
